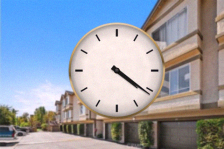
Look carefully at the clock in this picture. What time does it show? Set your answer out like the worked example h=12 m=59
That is h=4 m=21
